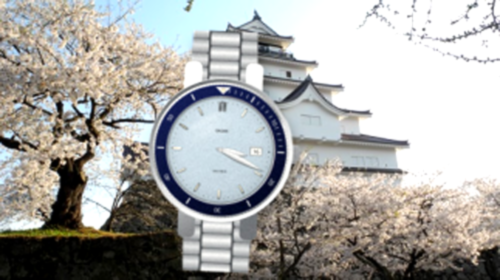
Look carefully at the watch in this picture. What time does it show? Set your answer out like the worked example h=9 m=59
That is h=3 m=19
